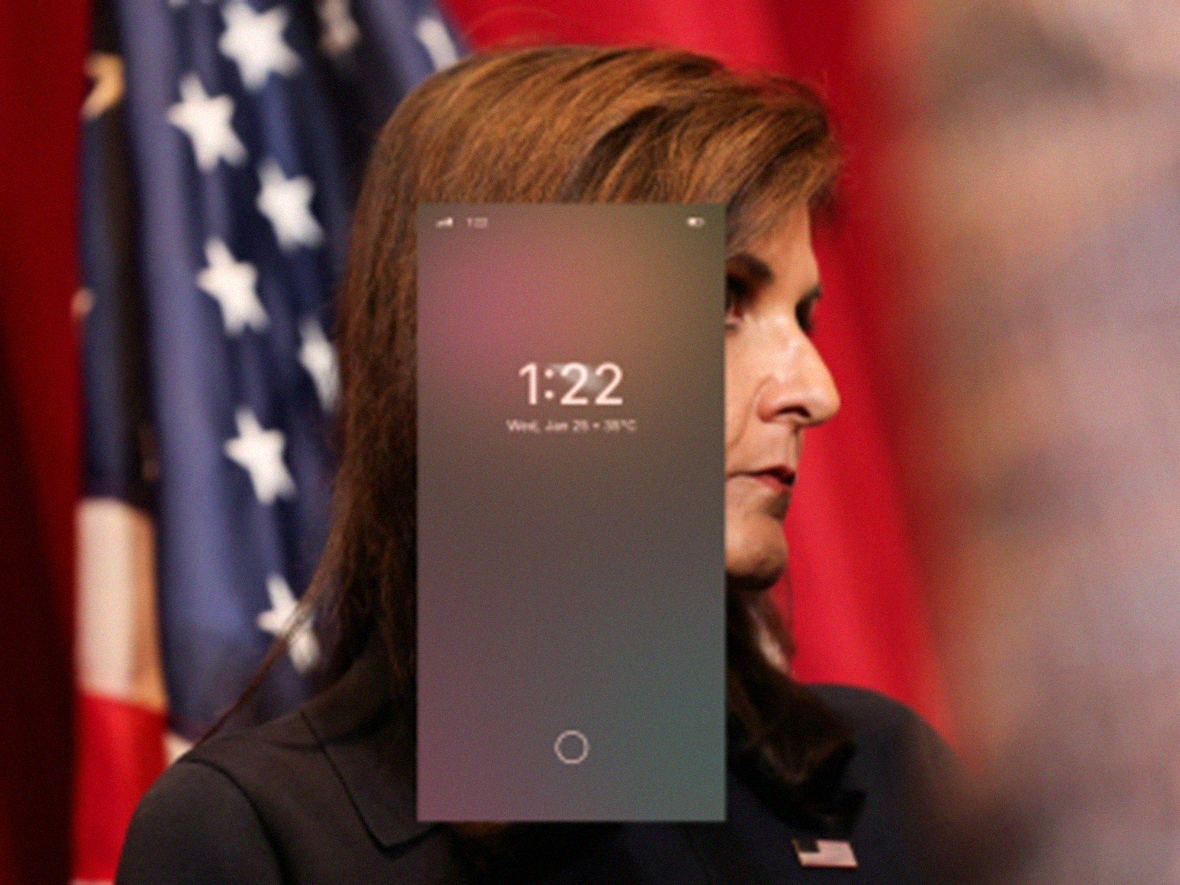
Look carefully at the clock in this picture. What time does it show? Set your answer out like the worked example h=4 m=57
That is h=1 m=22
